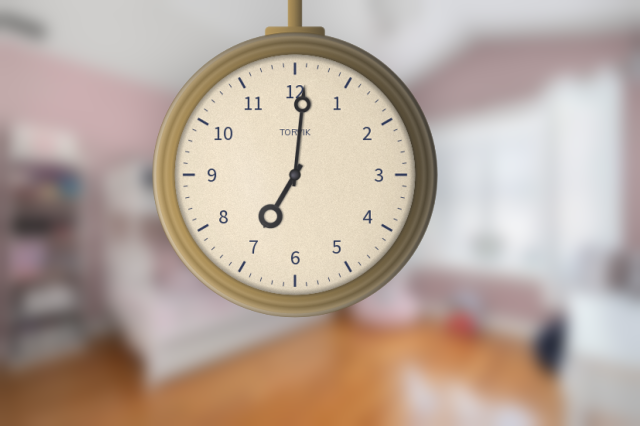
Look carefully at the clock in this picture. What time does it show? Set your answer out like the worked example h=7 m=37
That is h=7 m=1
